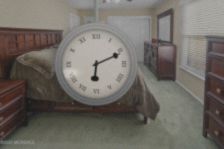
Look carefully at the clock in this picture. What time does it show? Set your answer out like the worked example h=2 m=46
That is h=6 m=11
